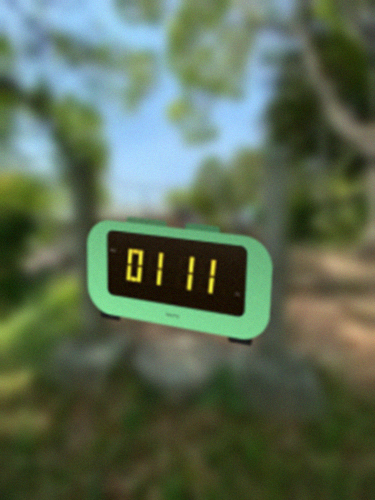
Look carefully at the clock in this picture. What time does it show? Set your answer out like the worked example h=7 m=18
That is h=1 m=11
